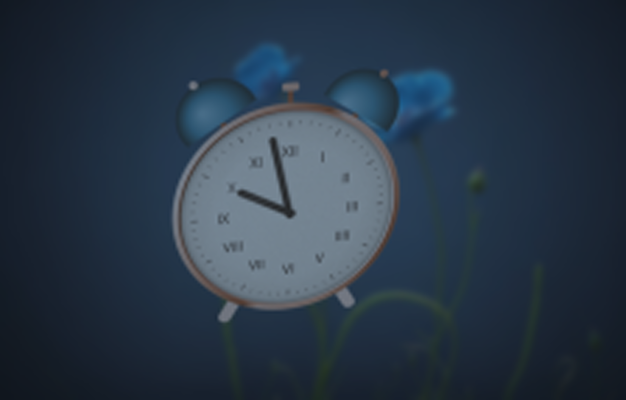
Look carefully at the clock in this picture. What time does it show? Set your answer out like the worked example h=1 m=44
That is h=9 m=58
